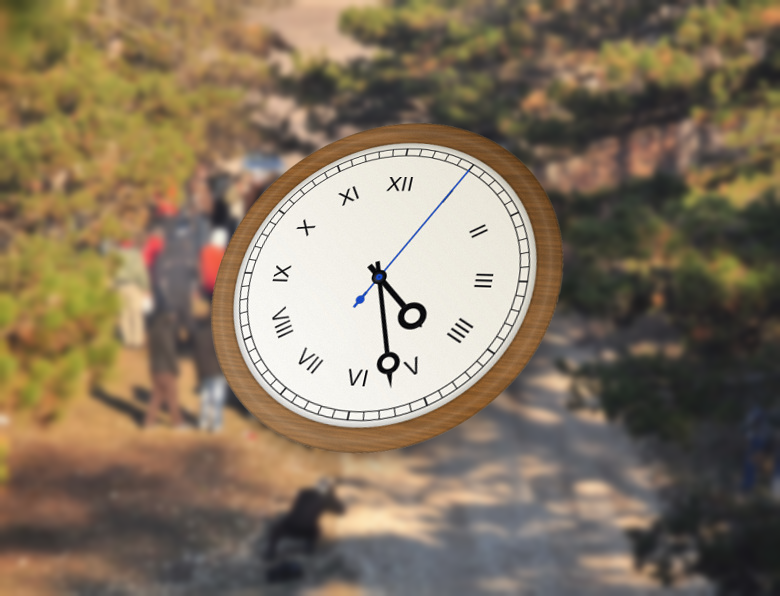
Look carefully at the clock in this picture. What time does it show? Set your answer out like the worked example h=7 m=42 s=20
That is h=4 m=27 s=5
